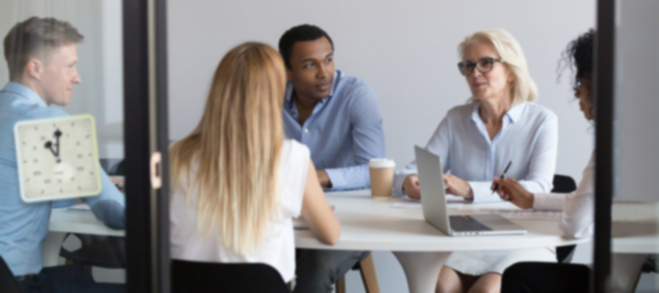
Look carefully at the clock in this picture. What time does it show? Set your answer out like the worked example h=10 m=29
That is h=11 m=1
